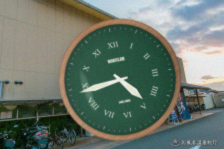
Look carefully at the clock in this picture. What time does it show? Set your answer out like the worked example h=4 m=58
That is h=4 m=44
